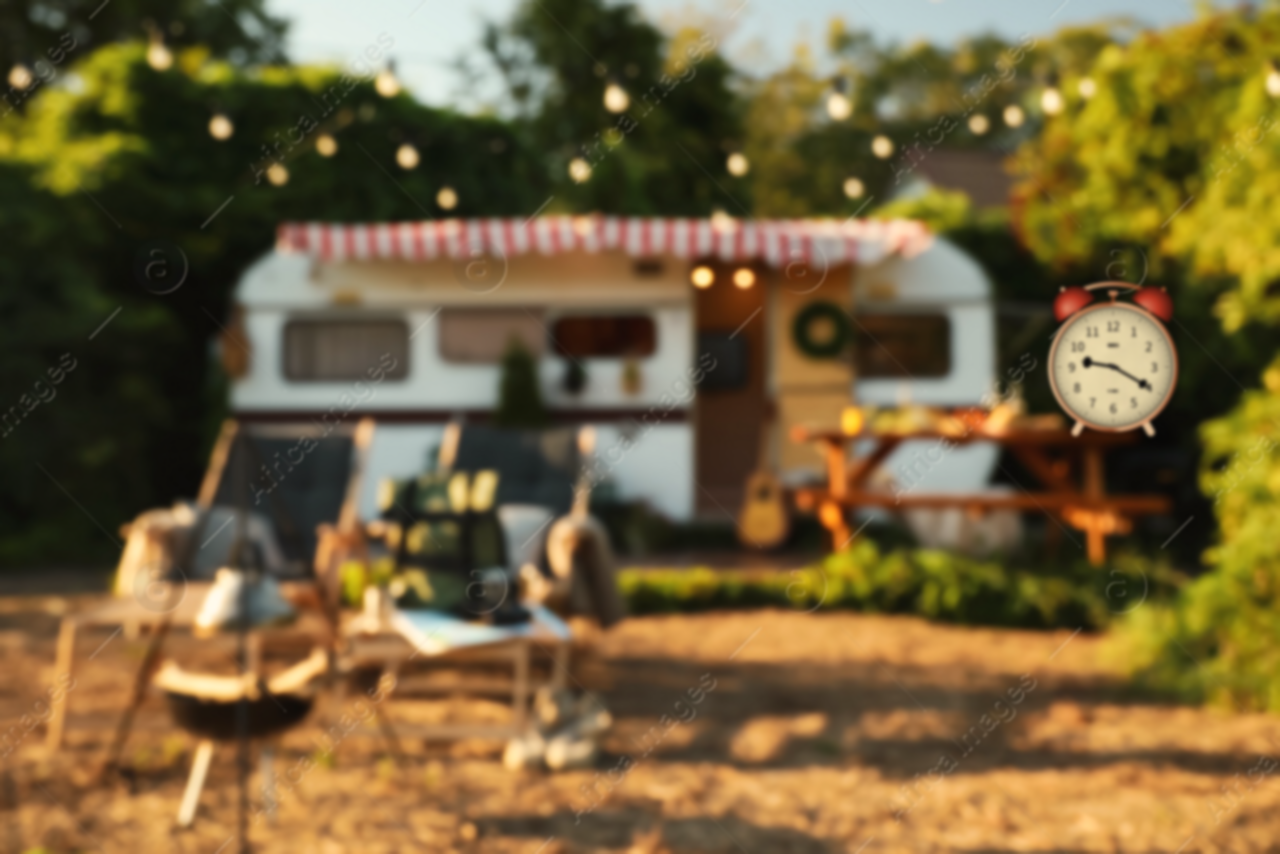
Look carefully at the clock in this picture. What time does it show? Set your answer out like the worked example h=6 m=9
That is h=9 m=20
